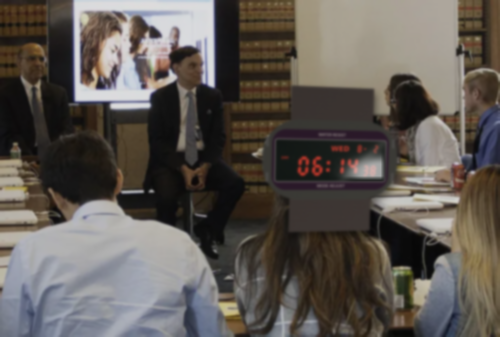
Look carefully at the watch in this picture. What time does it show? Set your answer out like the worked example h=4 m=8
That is h=6 m=14
